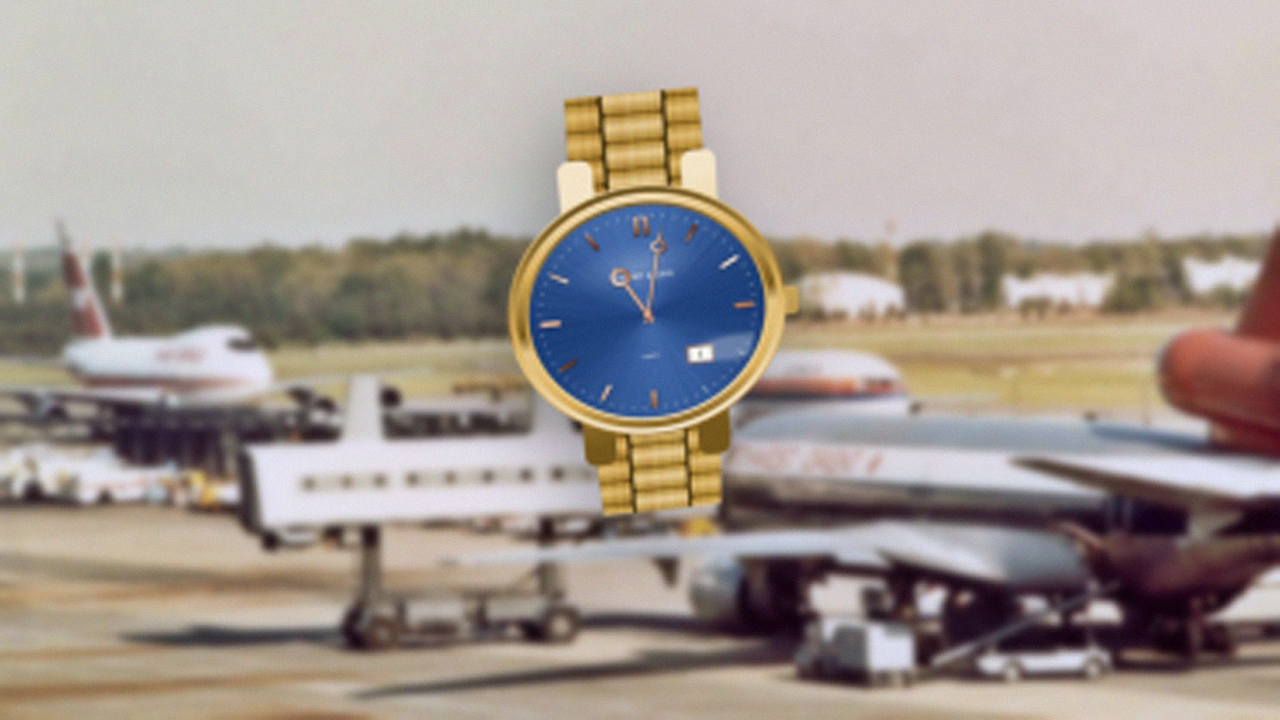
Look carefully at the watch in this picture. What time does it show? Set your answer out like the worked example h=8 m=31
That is h=11 m=2
